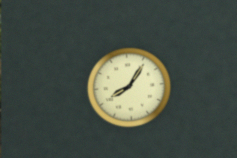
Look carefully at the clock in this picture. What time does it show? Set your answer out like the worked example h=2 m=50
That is h=8 m=6
